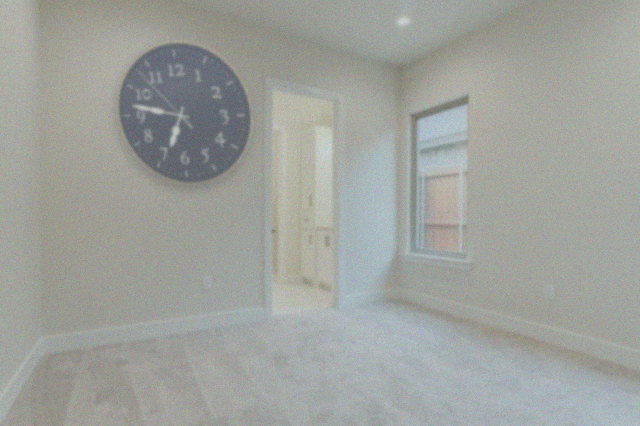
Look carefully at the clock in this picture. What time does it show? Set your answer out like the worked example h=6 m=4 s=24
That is h=6 m=46 s=53
